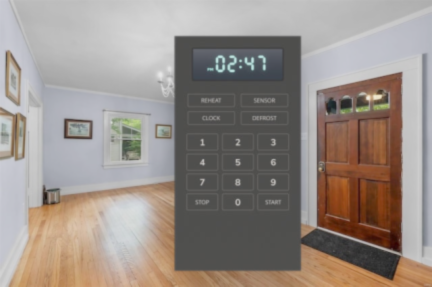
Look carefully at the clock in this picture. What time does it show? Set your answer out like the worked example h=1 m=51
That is h=2 m=47
